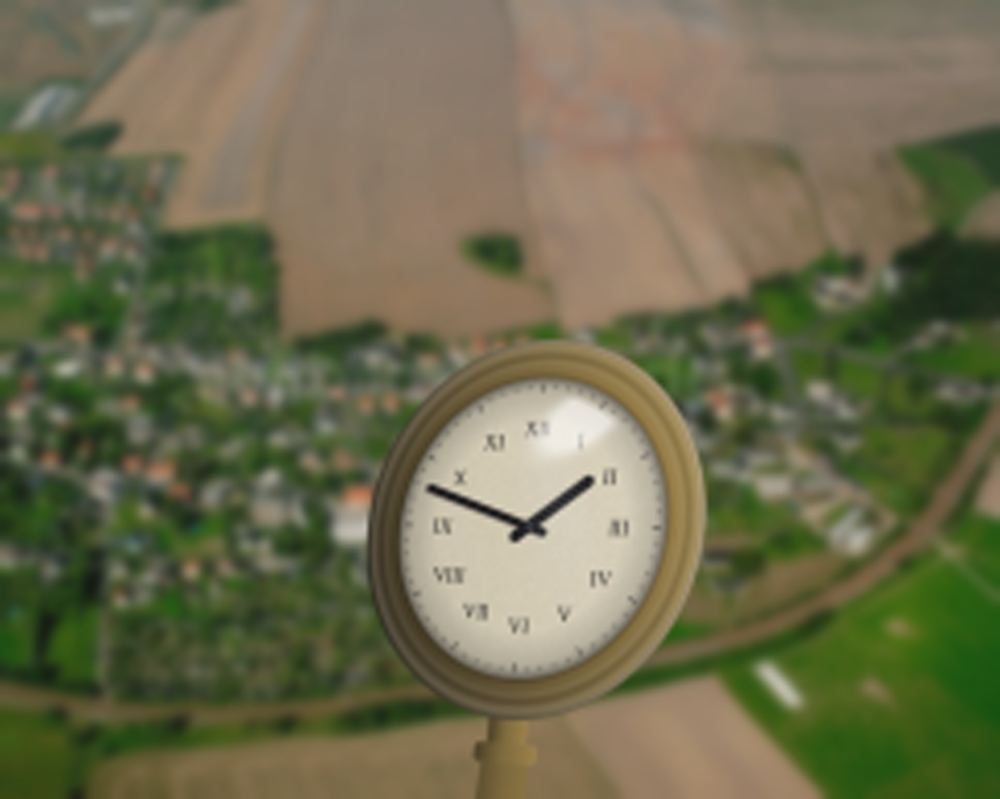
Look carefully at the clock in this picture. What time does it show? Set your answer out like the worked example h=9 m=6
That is h=1 m=48
